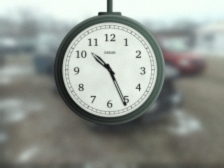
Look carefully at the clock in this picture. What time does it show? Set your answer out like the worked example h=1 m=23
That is h=10 m=26
